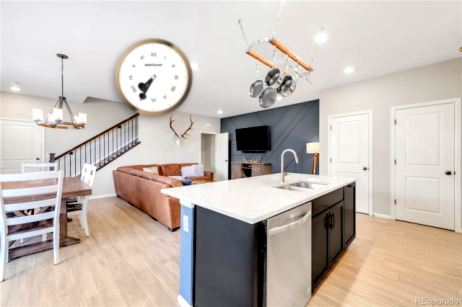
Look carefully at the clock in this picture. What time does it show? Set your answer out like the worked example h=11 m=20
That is h=7 m=35
